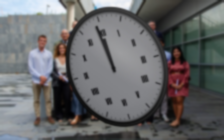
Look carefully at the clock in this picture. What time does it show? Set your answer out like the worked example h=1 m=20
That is h=11 m=59
